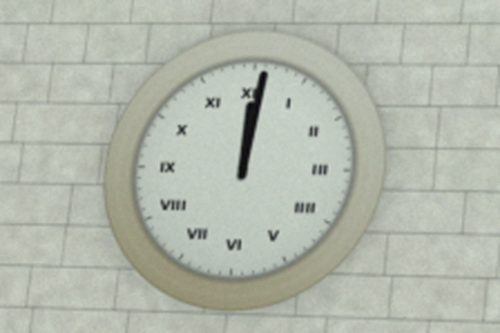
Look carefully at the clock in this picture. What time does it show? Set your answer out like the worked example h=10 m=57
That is h=12 m=1
